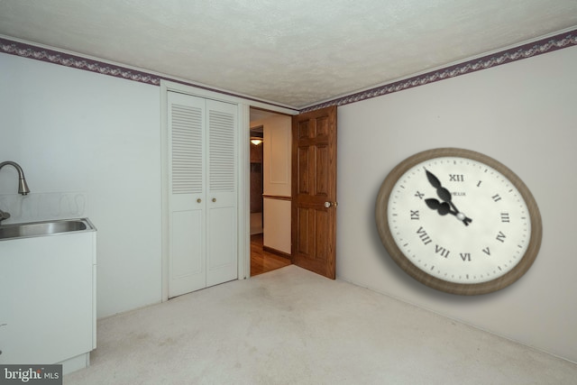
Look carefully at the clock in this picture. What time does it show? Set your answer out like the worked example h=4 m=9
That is h=9 m=55
